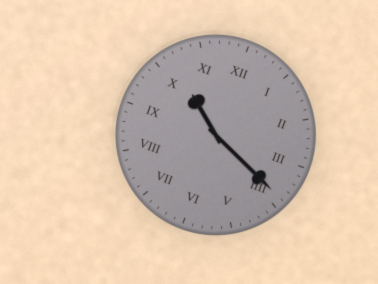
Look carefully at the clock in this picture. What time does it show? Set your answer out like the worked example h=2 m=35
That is h=10 m=19
